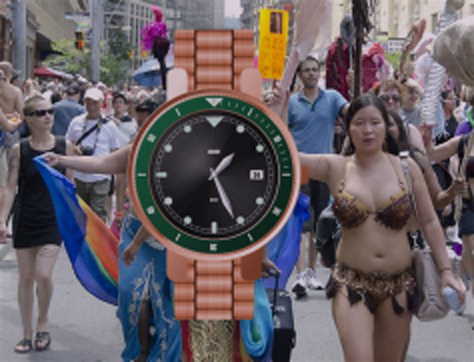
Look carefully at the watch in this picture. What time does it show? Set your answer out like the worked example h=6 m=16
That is h=1 m=26
